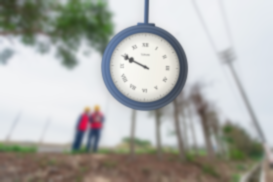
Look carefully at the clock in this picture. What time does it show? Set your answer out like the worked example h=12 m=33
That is h=9 m=49
